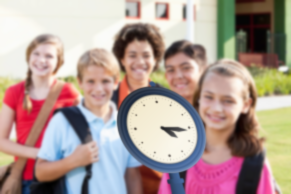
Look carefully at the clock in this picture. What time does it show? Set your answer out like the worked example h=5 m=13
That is h=4 m=16
